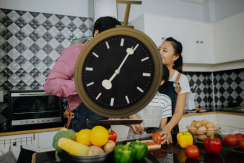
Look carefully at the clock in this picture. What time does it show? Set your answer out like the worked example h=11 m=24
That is h=7 m=4
